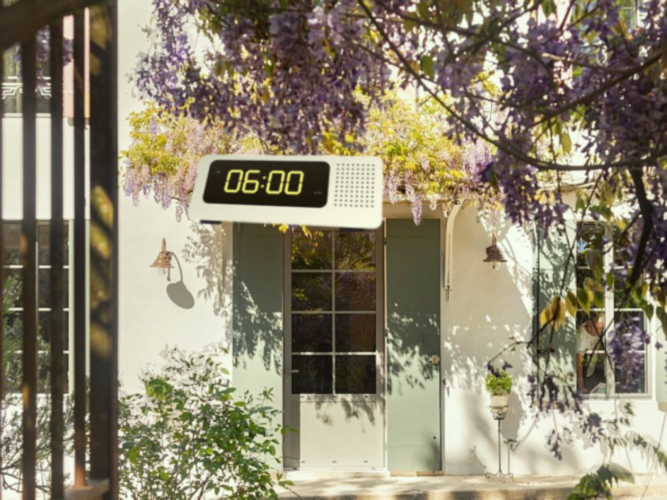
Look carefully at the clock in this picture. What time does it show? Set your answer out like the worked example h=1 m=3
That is h=6 m=0
